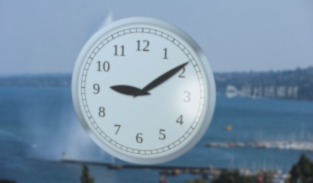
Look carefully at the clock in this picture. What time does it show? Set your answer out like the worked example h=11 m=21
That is h=9 m=9
